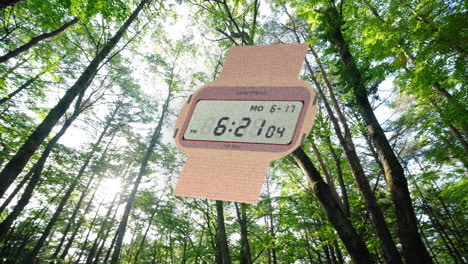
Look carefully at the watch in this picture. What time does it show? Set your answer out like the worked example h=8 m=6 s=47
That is h=6 m=21 s=4
